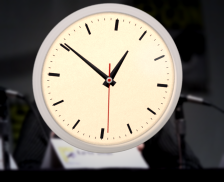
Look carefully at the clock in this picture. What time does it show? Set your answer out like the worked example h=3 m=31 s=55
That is h=12 m=50 s=29
